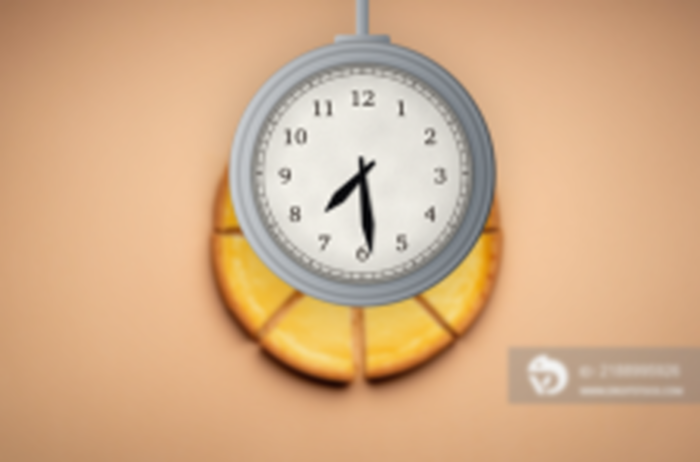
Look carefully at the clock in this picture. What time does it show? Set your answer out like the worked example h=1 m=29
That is h=7 m=29
